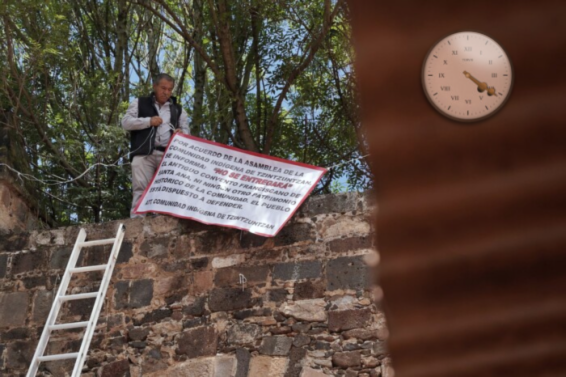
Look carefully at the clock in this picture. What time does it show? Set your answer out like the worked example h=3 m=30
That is h=4 m=21
